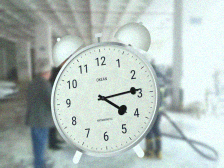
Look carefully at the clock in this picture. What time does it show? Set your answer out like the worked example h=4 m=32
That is h=4 m=14
